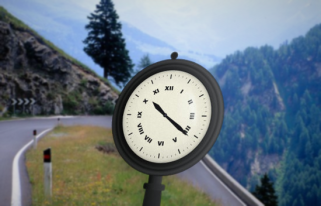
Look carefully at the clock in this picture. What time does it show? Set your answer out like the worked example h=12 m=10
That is h=10 m=21
